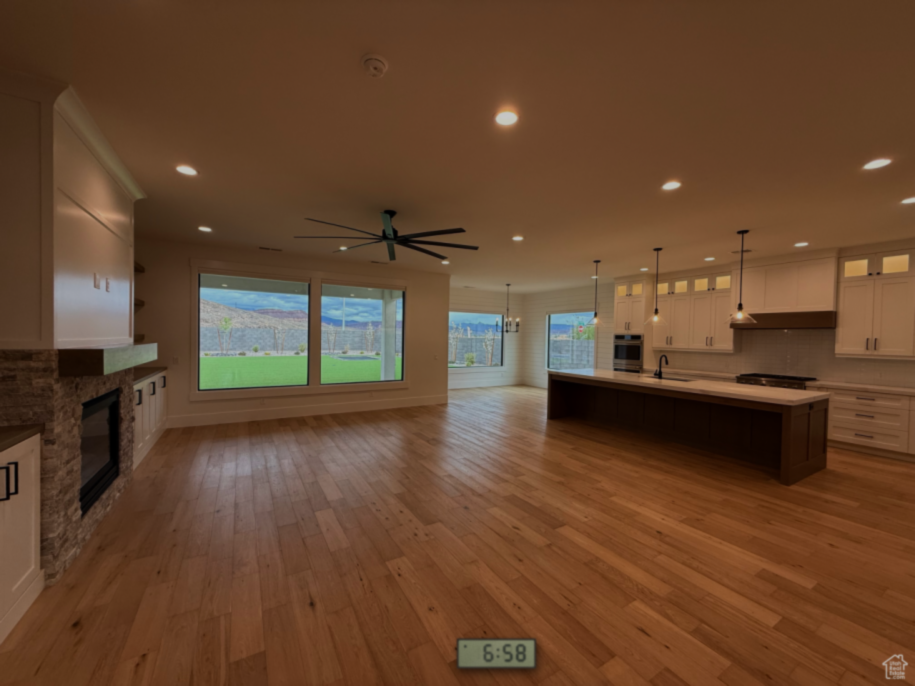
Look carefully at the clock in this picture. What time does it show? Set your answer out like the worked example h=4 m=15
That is h=6 m=58
